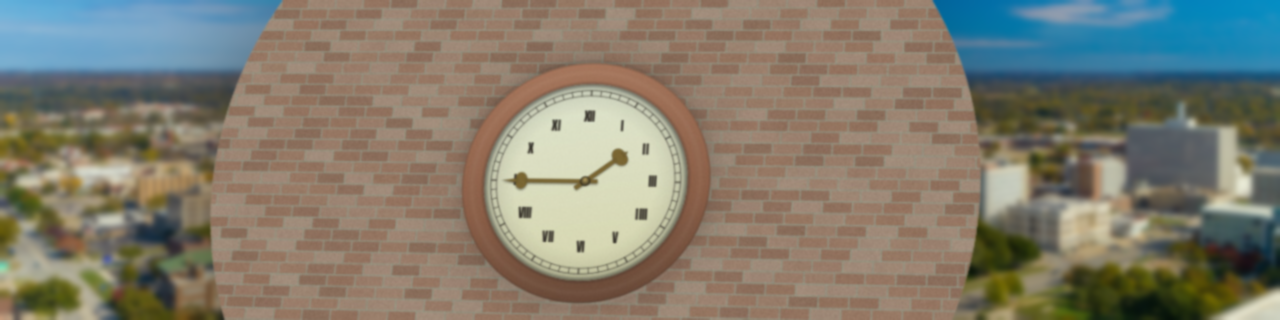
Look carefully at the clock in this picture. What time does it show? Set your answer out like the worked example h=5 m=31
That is h=1 m=45
